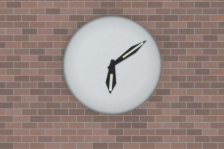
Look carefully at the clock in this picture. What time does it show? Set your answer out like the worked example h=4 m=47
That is h=6 m=9
